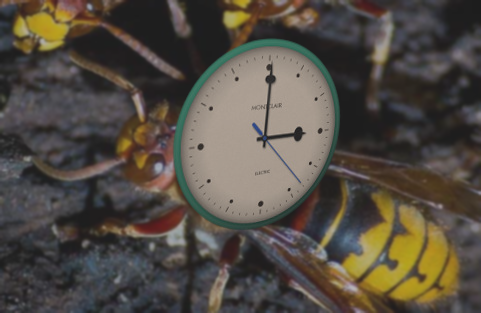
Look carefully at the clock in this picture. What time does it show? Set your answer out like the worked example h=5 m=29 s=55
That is h=3 m=0 s=23
